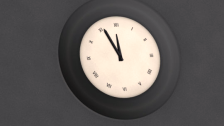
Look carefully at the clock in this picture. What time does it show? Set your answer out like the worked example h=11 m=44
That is h=11 m=56
